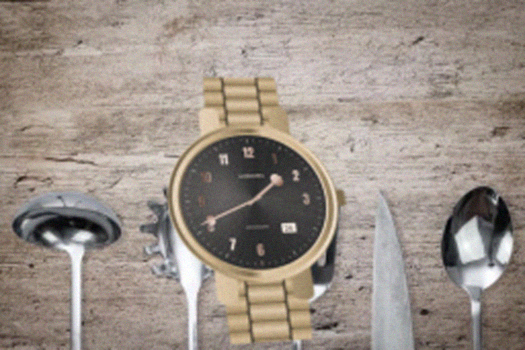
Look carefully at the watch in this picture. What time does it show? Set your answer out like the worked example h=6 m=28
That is h=1 m=41
